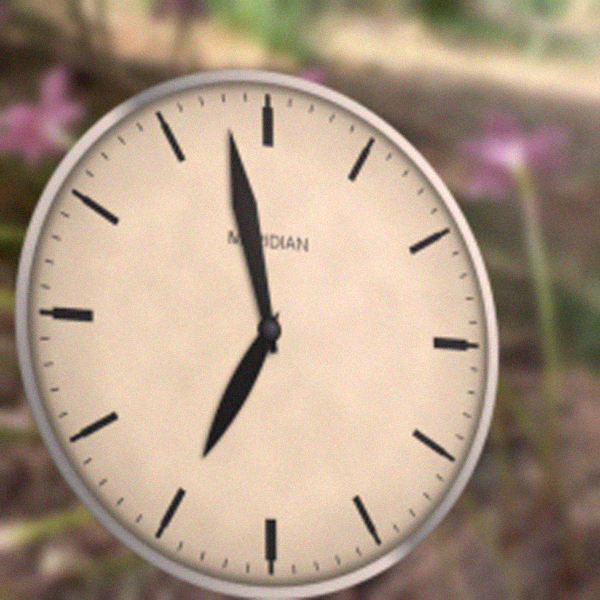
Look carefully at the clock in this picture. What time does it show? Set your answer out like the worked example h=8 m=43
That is h=6 m=58
